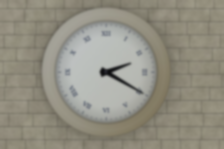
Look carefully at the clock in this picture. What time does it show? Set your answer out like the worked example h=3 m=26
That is h=2 m=20
